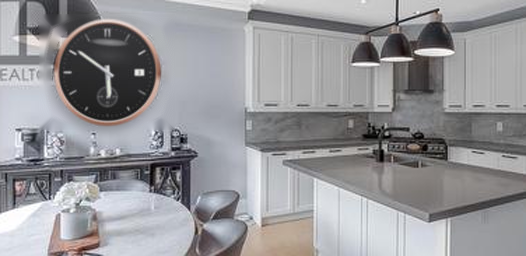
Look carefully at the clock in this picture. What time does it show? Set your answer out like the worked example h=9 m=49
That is h=5 m=51
